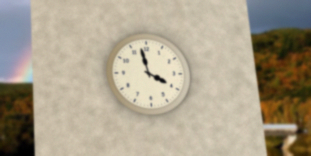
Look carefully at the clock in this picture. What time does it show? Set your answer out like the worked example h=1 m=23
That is h=3 m=58
